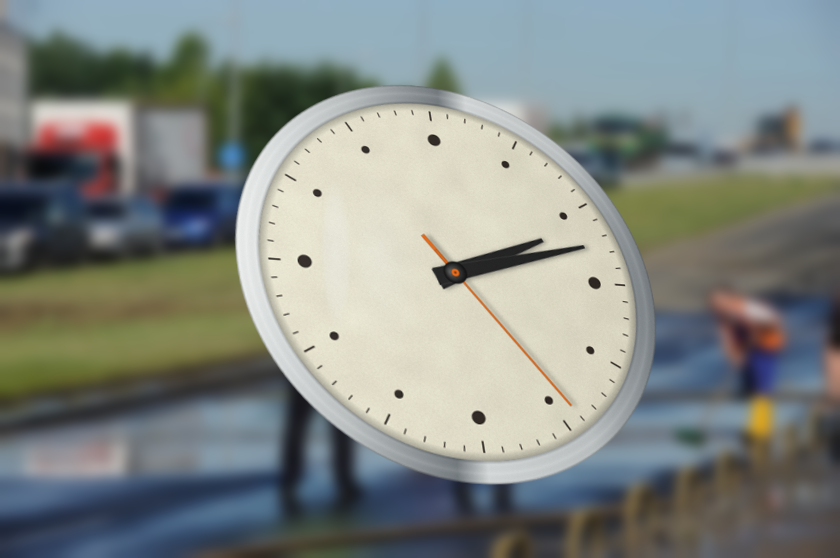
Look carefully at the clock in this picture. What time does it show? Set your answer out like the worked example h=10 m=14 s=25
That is h=2 m=12 s=24
